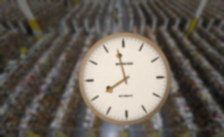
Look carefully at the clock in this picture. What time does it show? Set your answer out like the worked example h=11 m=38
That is h=7 m=58
